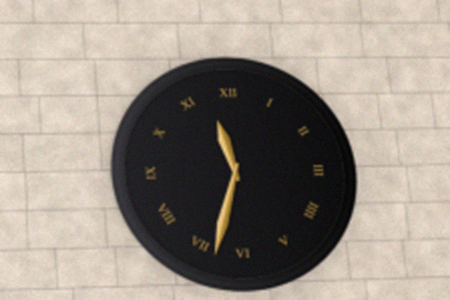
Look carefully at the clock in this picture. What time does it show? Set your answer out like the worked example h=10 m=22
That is h=11 m=33
